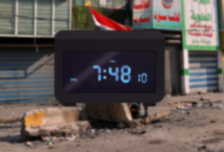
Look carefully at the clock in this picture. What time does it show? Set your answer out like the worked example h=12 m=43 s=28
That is h=7 m=48 s=10
